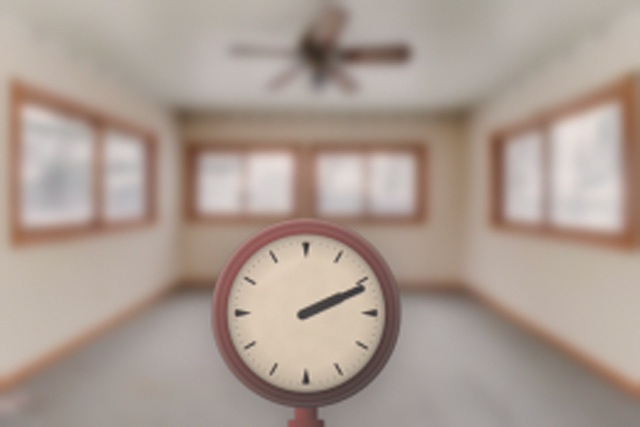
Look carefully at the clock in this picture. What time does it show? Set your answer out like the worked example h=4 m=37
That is h=2 m=11
